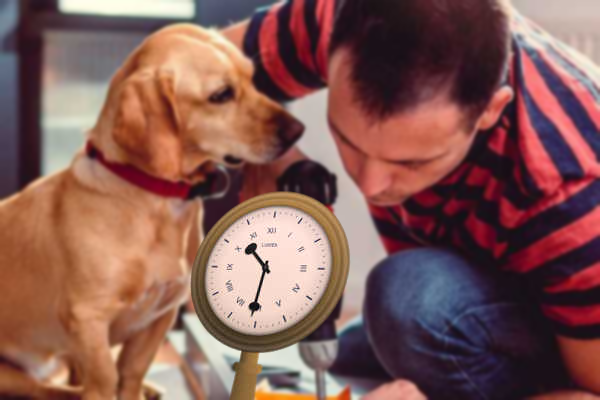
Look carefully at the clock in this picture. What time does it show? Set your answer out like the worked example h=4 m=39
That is h=10 m=31
